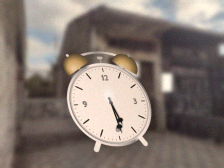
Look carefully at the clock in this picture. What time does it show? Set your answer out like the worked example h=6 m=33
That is h=5 m=29
